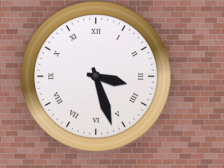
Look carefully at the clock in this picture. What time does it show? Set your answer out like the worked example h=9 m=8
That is h=3 m=27
